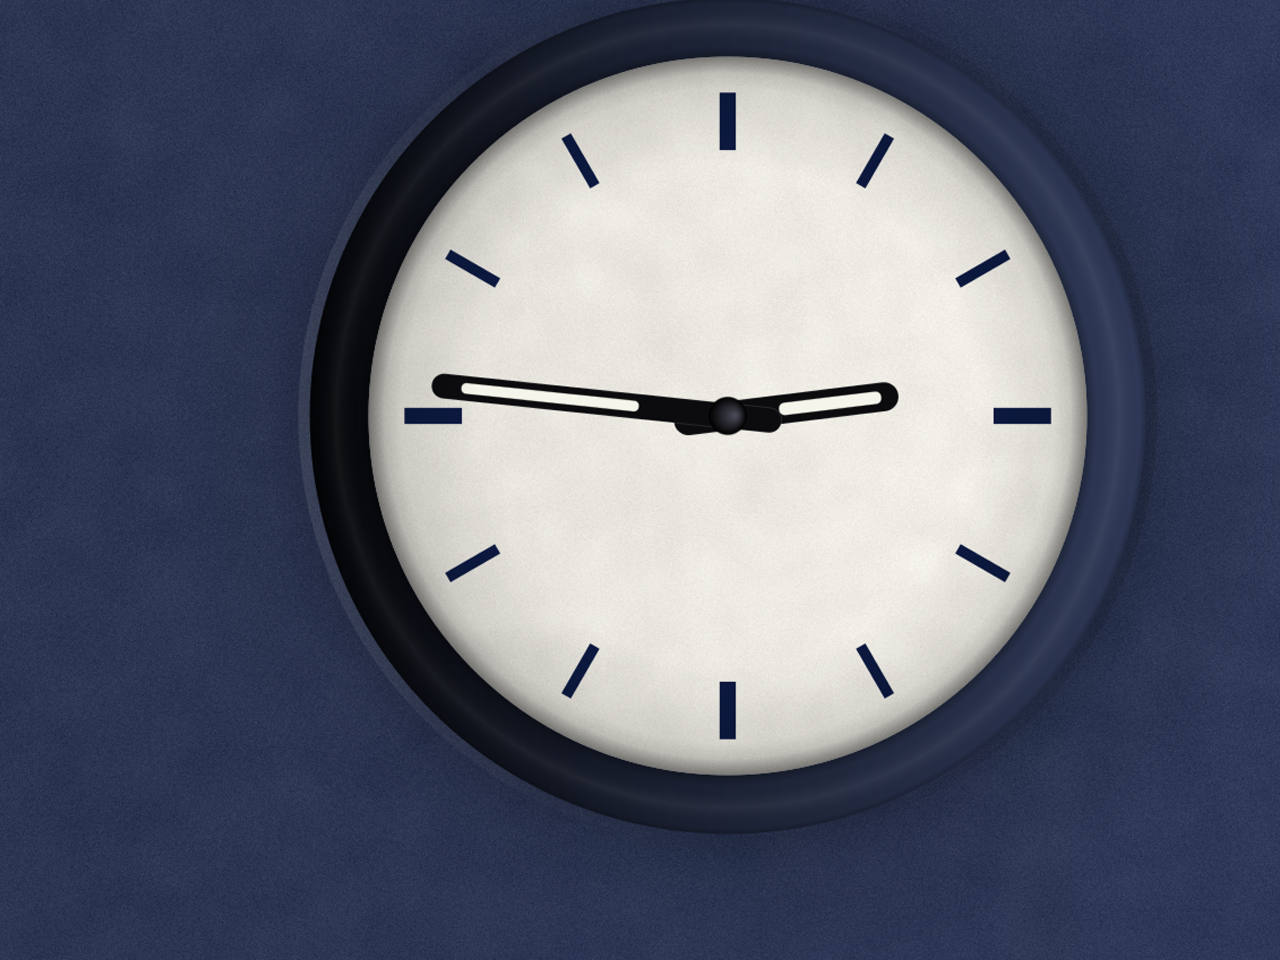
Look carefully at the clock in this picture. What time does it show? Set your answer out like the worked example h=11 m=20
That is h=2 m=46
